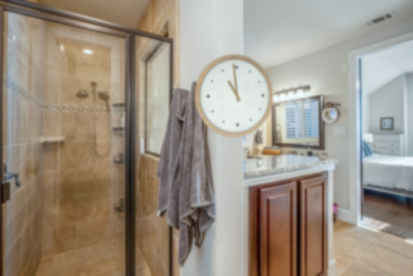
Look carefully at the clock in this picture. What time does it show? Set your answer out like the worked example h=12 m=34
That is h=10 m=59
